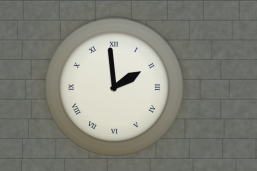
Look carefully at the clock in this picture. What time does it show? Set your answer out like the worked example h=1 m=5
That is h=1 m=59
